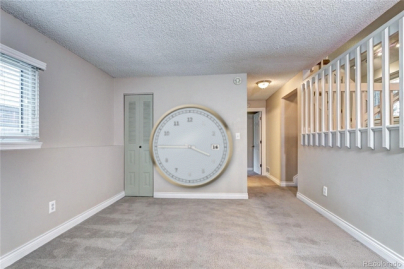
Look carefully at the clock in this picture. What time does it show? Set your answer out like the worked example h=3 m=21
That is h=3 m=45
